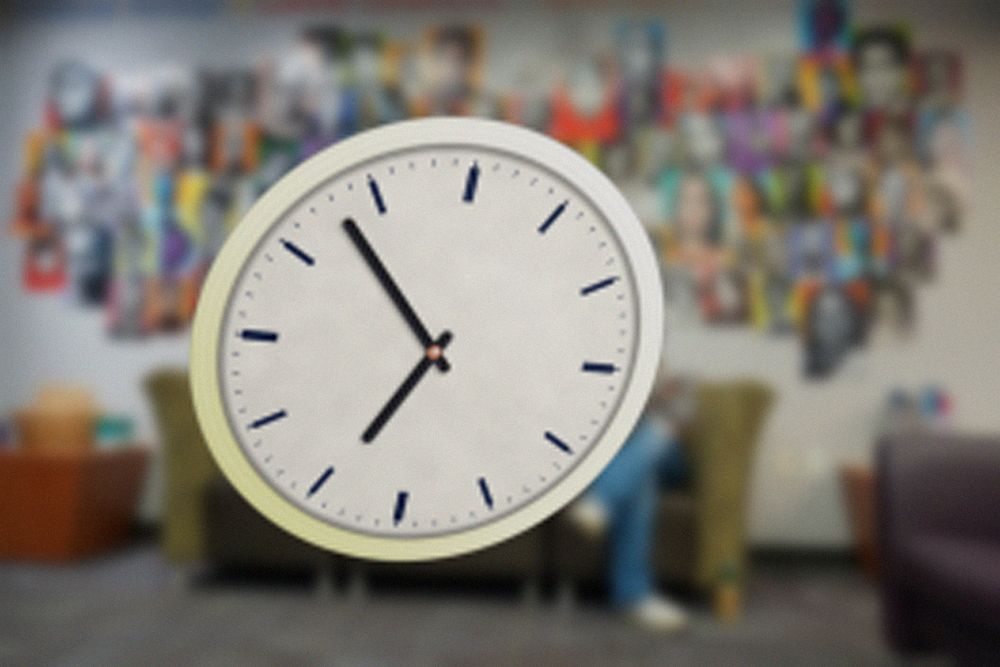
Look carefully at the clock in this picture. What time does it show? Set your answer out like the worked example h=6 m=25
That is h=6 m=53
